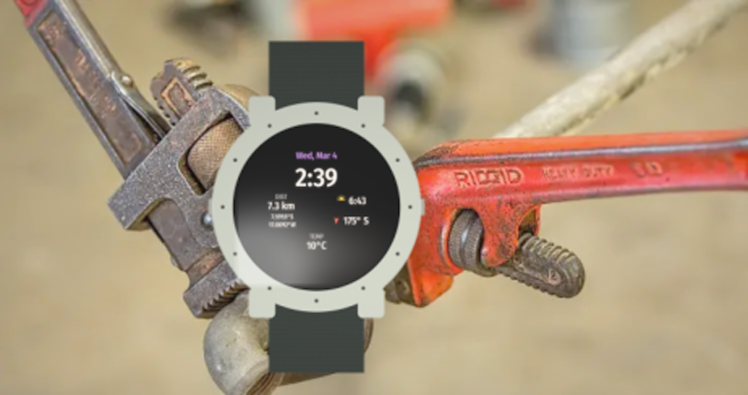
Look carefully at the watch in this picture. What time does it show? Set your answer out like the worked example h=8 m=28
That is h=2 m=39
